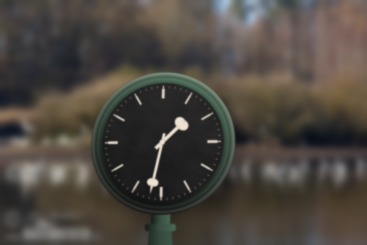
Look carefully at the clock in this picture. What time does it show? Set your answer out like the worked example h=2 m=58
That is h=1 m=32
